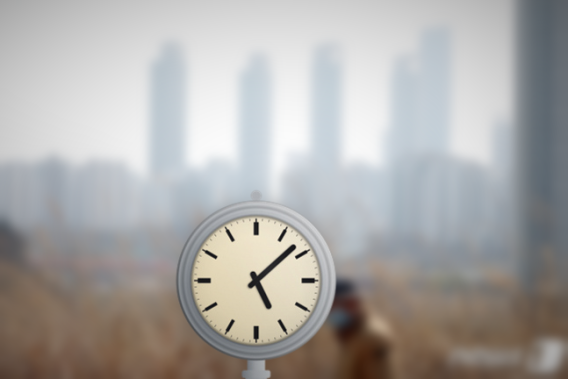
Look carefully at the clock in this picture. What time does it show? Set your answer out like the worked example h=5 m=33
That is h=5 m=8
